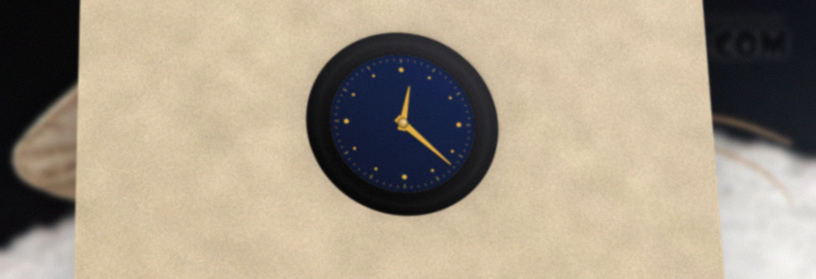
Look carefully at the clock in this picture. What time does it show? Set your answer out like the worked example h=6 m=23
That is h=12 m=22
